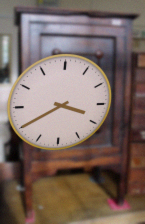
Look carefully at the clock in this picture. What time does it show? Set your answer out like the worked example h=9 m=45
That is h=3 m=40
